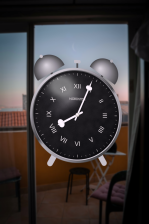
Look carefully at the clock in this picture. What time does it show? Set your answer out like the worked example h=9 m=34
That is h=8 m=4
